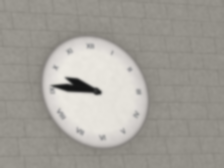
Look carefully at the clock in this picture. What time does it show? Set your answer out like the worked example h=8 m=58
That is h=9 m=46
